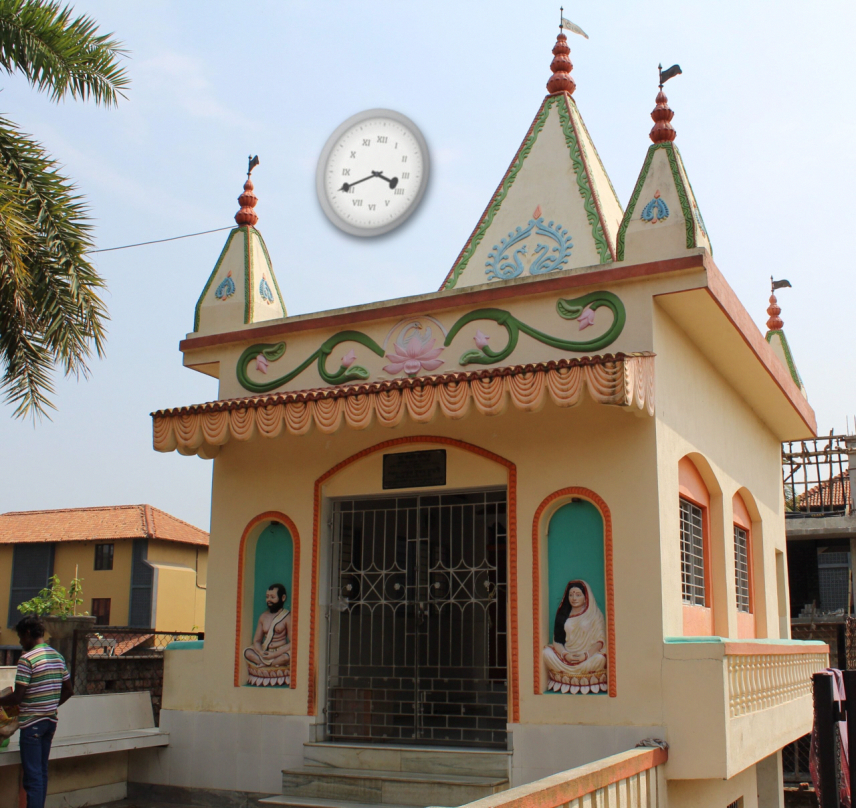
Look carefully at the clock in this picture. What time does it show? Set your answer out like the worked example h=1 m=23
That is h=3 m=41
